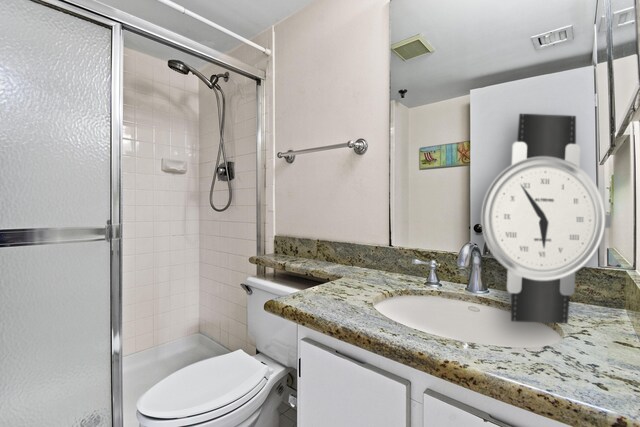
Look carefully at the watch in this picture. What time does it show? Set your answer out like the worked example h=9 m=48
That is h=5 m=54
